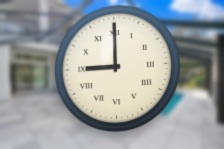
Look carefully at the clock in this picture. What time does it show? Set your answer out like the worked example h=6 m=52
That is h=9 m=0
